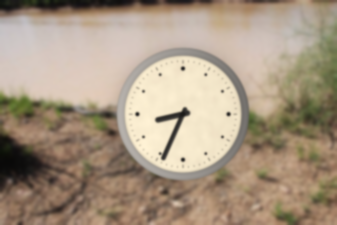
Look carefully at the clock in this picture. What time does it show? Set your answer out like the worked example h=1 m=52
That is h=8 m=34
